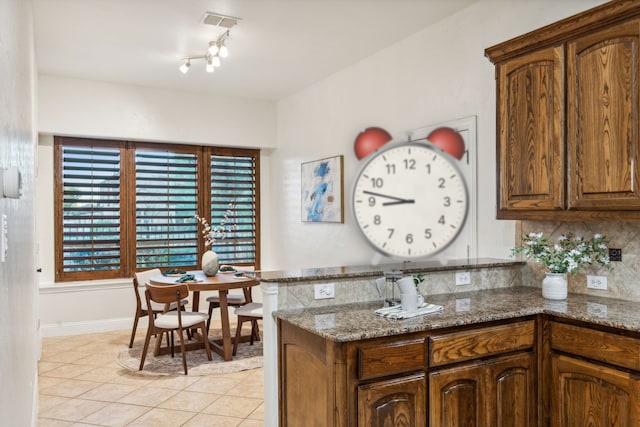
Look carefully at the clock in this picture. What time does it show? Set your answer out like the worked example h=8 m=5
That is h=8 m=47
